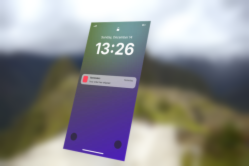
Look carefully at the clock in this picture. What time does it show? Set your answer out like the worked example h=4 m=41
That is h=13 m=26
